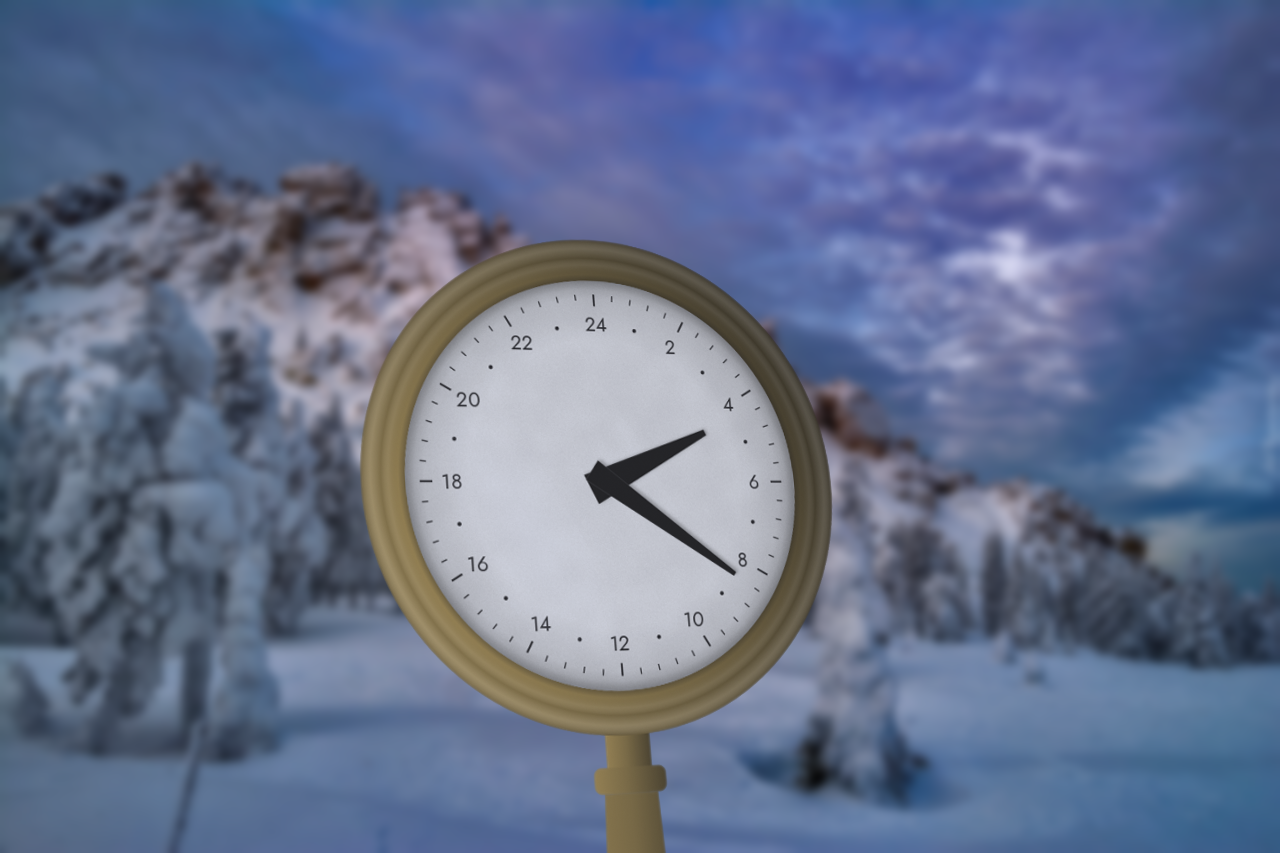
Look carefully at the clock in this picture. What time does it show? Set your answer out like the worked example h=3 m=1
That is h=4 m=21
